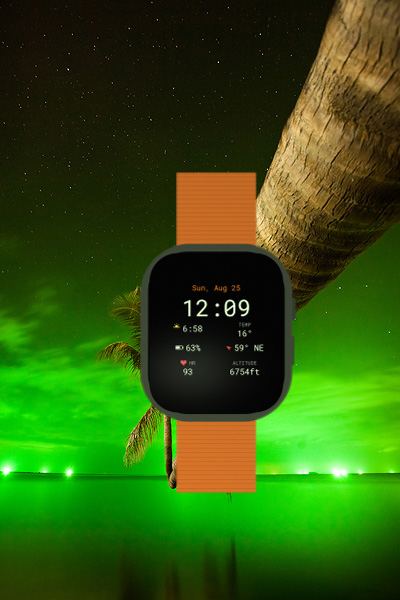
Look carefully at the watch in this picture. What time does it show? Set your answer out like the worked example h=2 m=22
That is h=12 m=9
